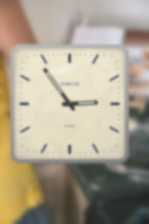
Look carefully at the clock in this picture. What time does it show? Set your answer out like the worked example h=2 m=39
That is h=2 m=54
